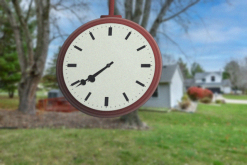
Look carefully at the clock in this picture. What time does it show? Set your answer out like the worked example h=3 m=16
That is h=7 m=39
